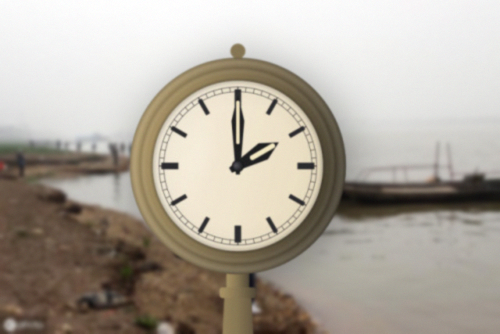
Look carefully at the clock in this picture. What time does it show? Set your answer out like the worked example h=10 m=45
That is h=2 m=0
